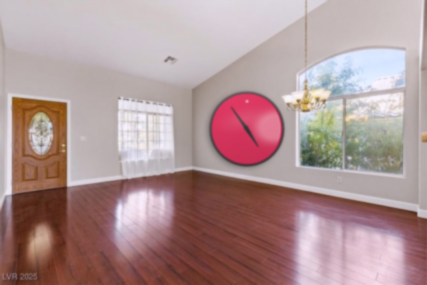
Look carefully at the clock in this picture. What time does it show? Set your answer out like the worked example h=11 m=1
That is h=4 m=54
